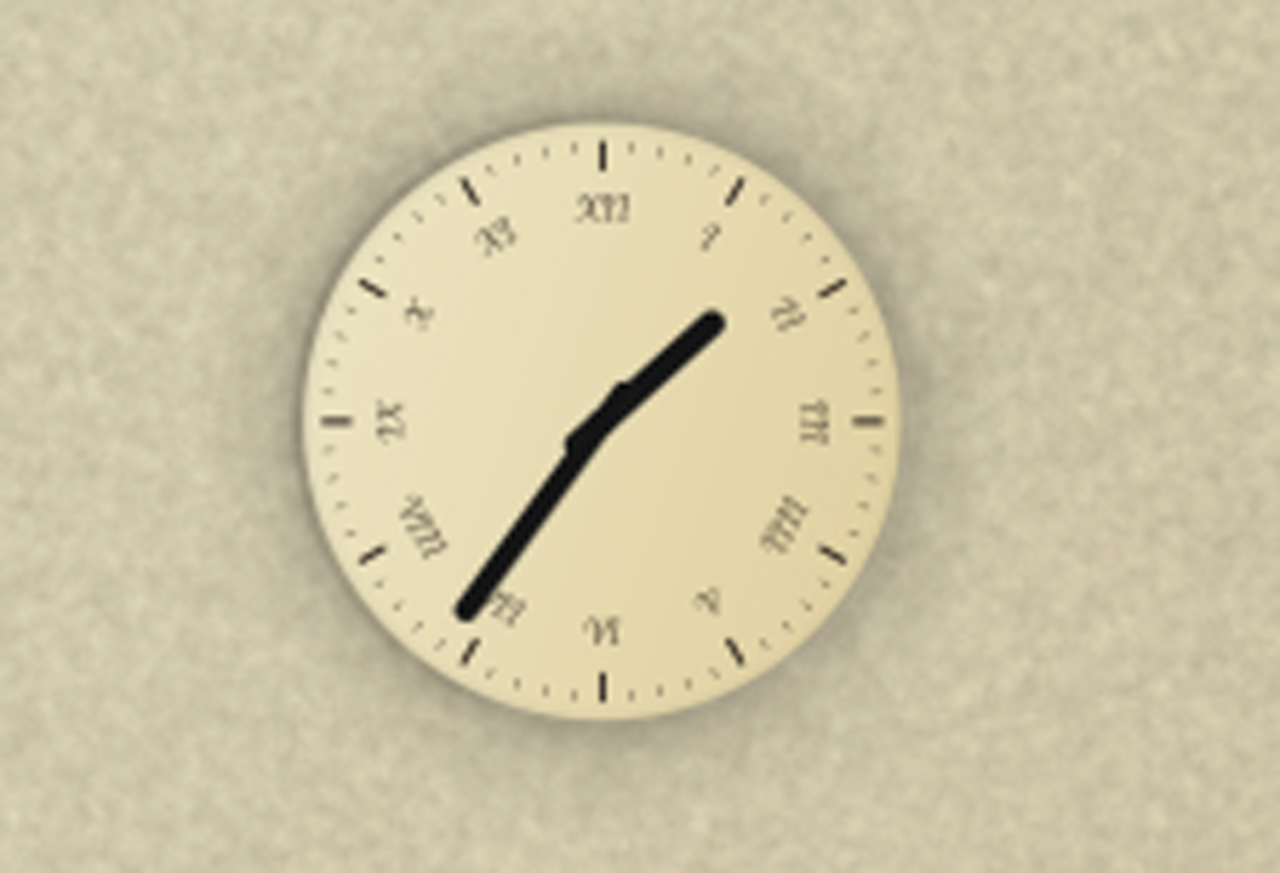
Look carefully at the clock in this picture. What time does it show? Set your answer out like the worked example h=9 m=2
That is h=1 m=36
